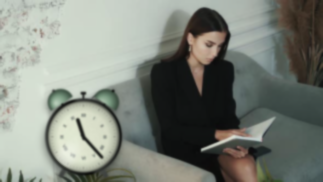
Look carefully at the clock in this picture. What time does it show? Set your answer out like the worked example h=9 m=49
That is h=11 m=23
